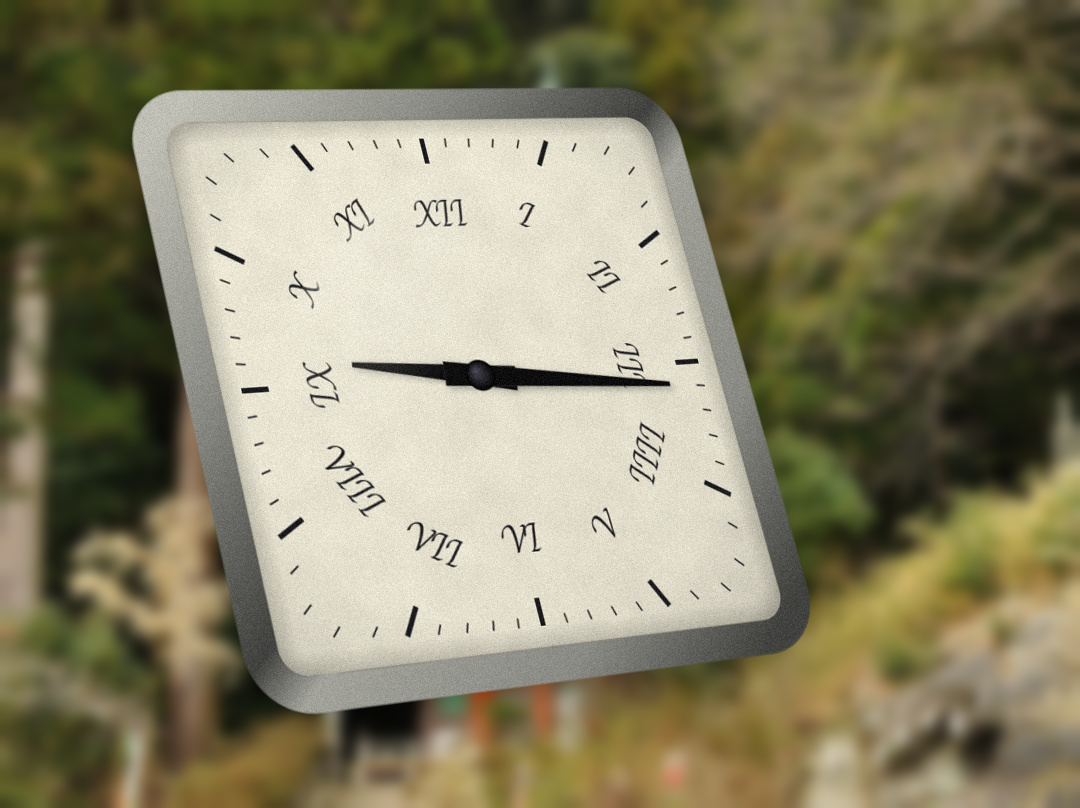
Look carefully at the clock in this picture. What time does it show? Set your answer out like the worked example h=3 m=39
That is h=9 m=16
